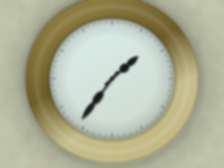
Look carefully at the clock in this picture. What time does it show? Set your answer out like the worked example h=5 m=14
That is h=1 m=36
